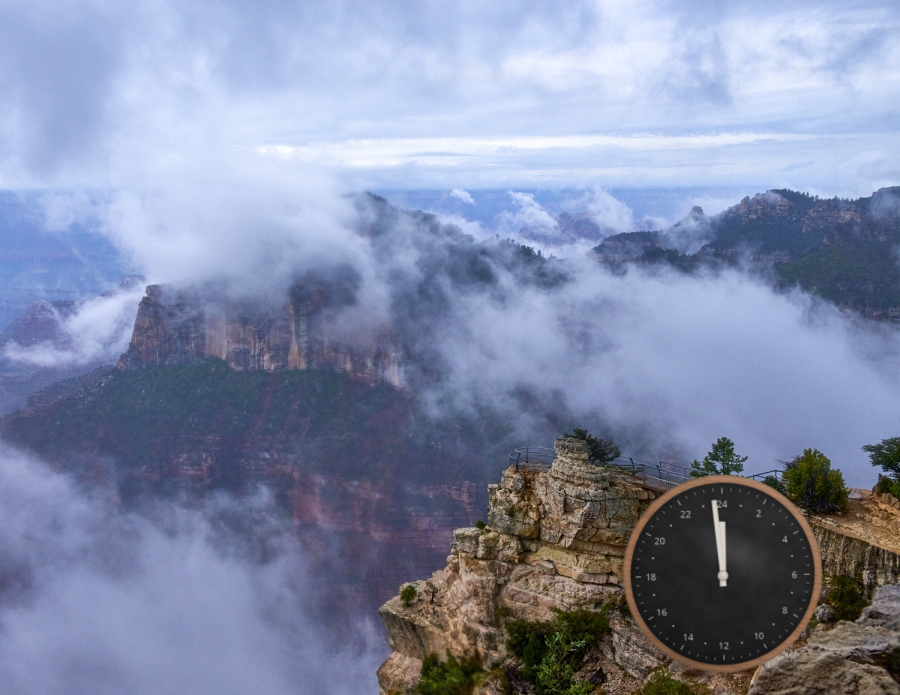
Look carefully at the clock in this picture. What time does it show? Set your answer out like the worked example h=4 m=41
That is h=23 m=59
